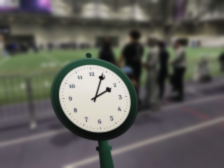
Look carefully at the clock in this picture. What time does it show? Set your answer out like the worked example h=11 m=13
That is h=2 m=4
